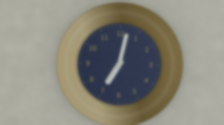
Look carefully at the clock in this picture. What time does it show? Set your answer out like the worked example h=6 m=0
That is h=7 m=2
